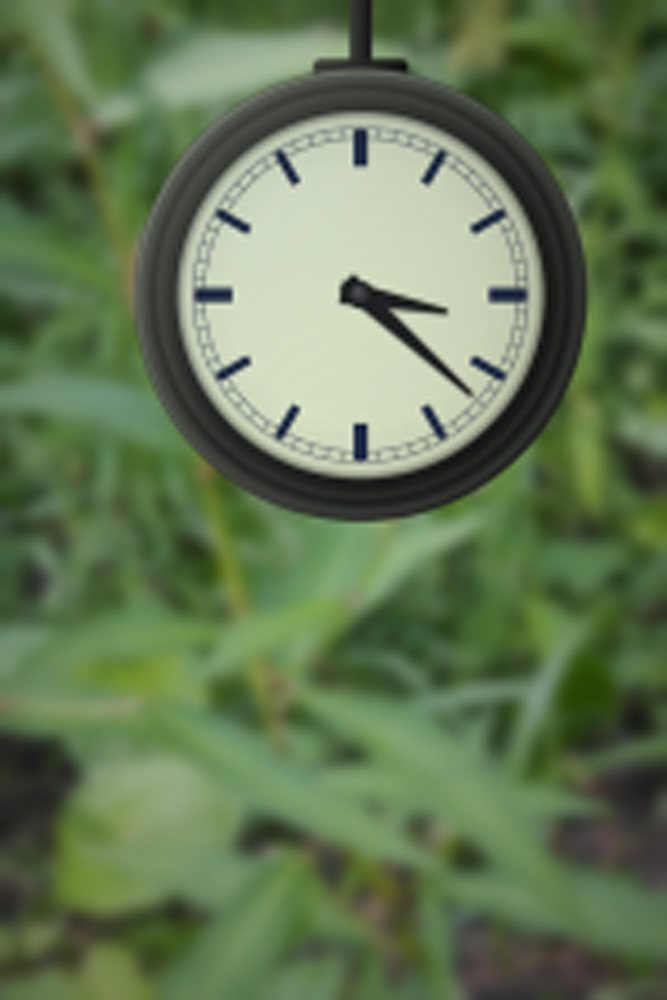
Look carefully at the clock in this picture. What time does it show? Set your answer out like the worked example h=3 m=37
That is h=3 m=22
